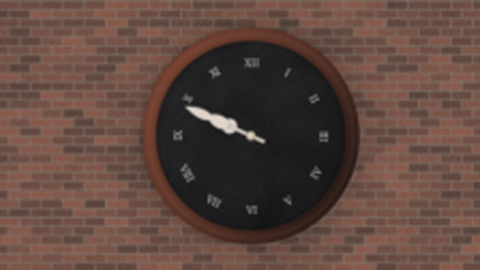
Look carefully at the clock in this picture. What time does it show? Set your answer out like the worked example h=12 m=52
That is h=9 m=49
